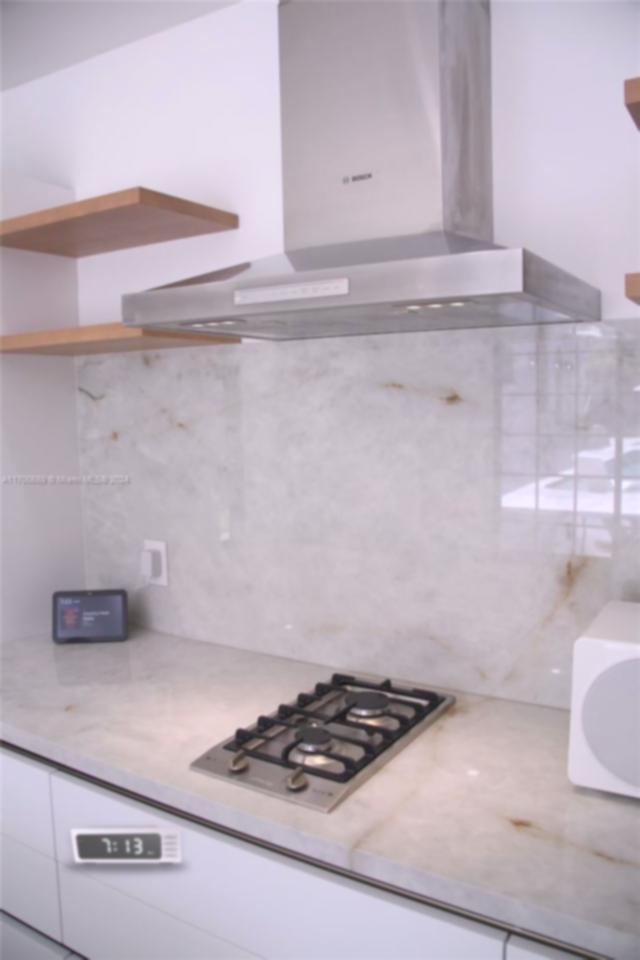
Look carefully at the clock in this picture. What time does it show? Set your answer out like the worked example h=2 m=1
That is h=7 m=13
